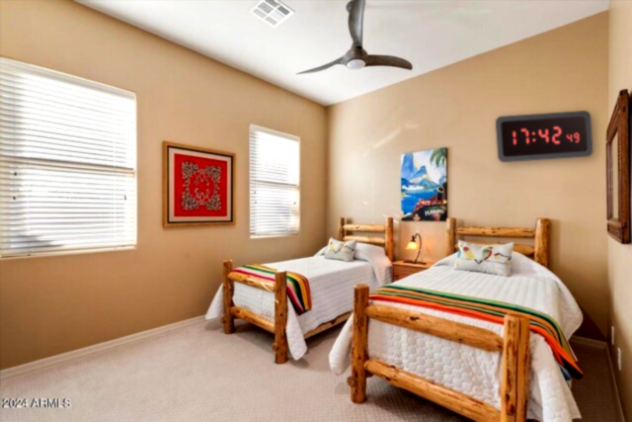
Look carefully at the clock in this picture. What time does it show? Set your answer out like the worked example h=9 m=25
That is h=17 m=42
